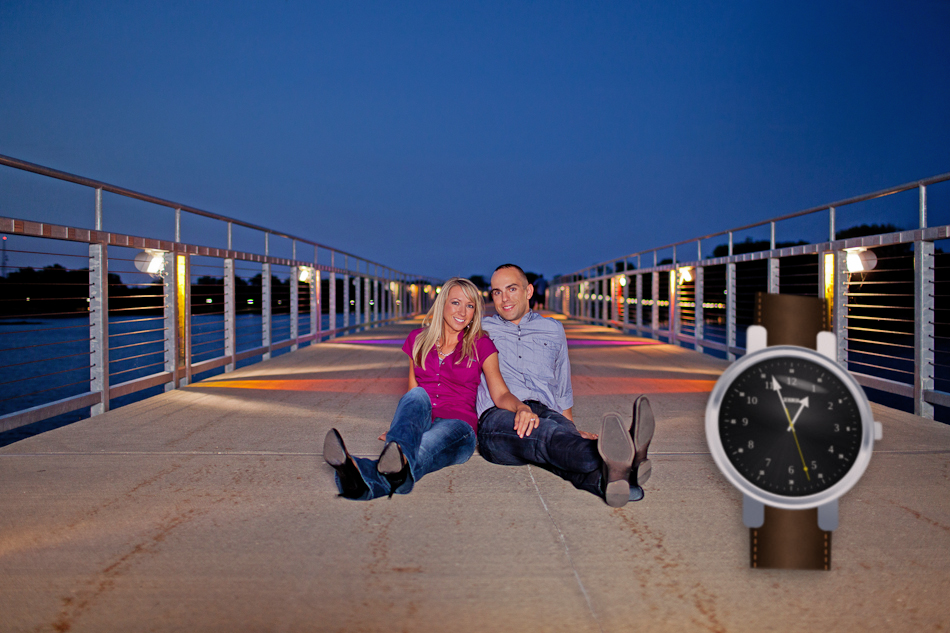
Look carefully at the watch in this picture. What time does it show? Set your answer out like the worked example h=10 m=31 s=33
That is h=12 m=56 s=27
